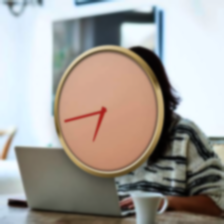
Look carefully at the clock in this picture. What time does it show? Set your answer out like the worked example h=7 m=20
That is h=6 m=43
